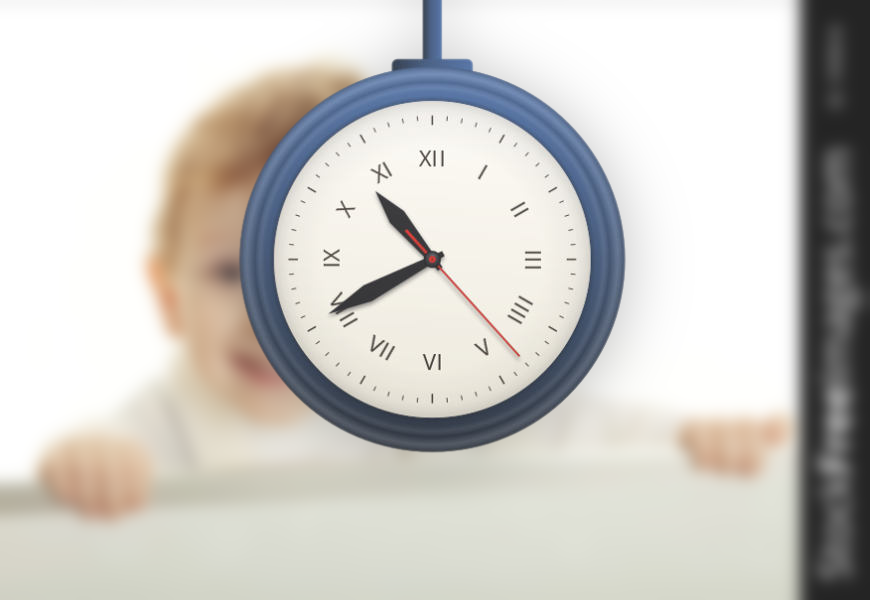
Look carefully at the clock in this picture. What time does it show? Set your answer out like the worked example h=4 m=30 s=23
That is h=10 m=40 s=23
